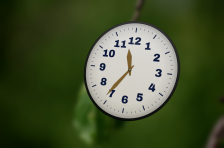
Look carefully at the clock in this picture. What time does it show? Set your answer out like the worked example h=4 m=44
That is h=11 m=36
